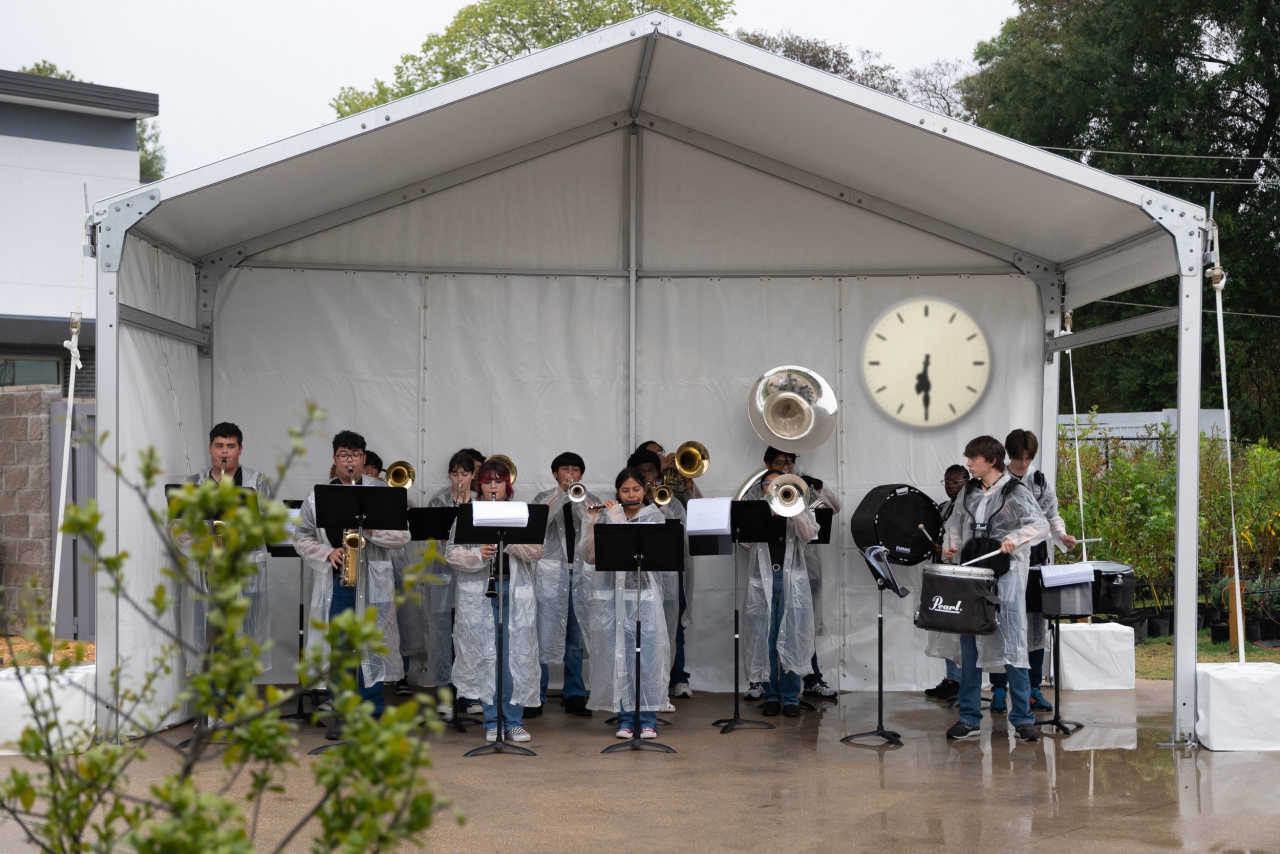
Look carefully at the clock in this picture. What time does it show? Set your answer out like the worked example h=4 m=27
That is h=6 m=30
